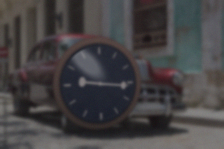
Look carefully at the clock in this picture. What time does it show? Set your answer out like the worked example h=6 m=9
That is h=9 m=16
